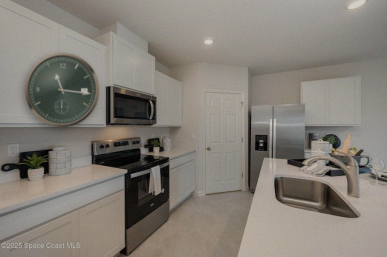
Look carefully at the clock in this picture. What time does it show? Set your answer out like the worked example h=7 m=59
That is h=11 m=16
